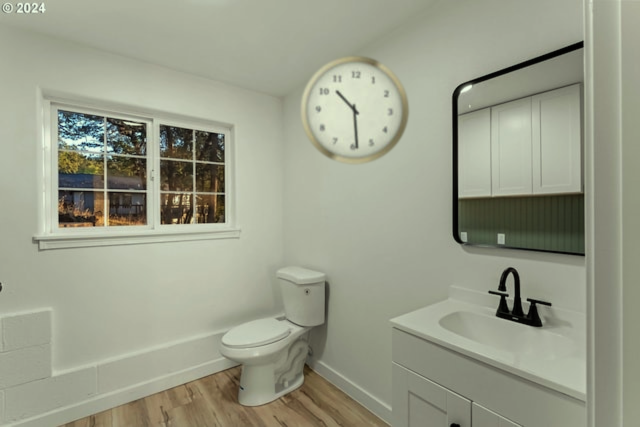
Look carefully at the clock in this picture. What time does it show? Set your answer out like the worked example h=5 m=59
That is h=10 m=29
